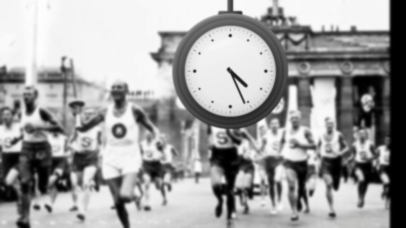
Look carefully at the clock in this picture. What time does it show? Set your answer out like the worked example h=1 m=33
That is h=4 m=26
